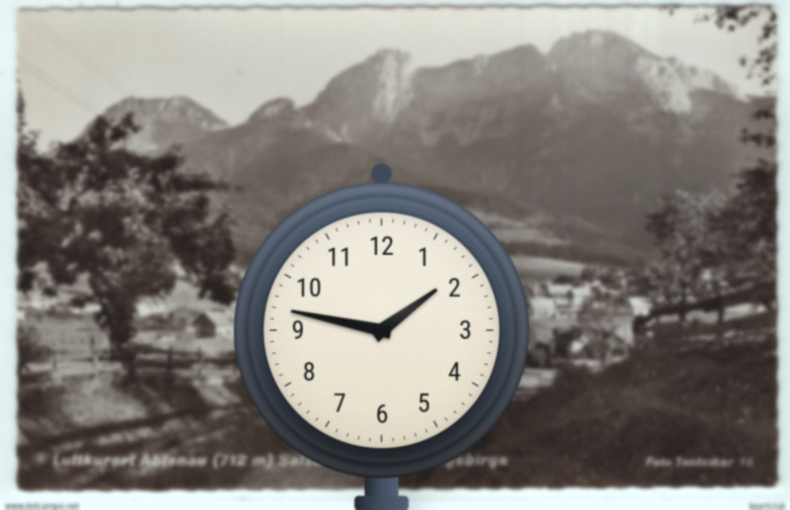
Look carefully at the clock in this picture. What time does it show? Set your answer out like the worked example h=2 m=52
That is h=1 m=47
